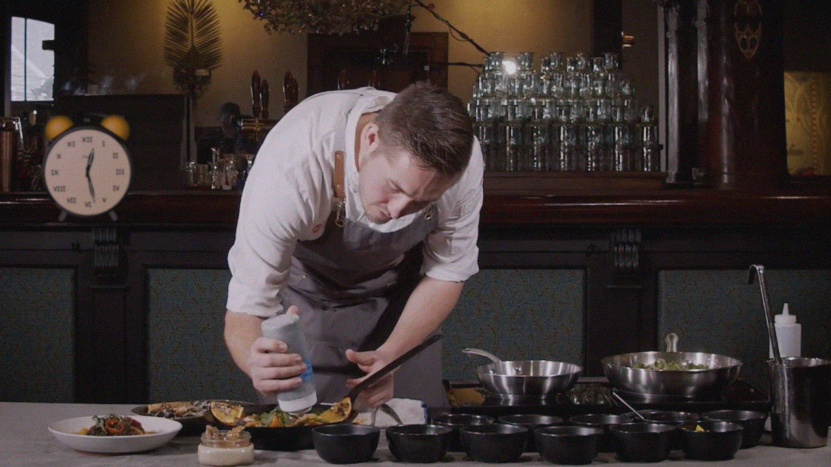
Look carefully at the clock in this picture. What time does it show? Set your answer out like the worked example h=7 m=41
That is h=12 m=28
